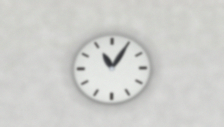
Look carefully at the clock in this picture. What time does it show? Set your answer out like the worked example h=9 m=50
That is h=11 m=5
